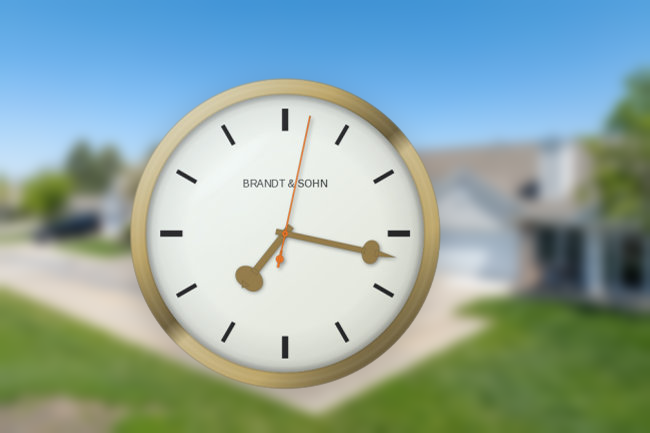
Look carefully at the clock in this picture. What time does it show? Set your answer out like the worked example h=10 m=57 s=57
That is h=7 m=17 s=2
